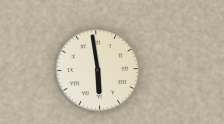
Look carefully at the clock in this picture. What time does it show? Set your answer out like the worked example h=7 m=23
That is h=5 m=59
